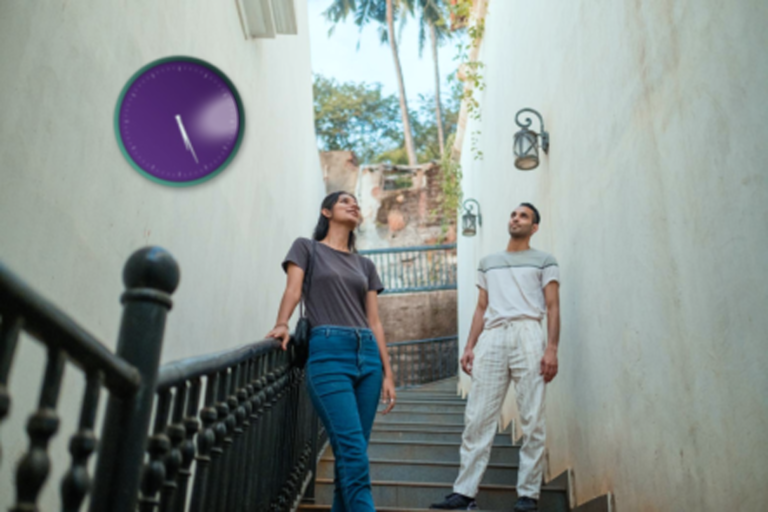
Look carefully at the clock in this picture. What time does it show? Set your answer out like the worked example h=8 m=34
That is h=5 m=26
